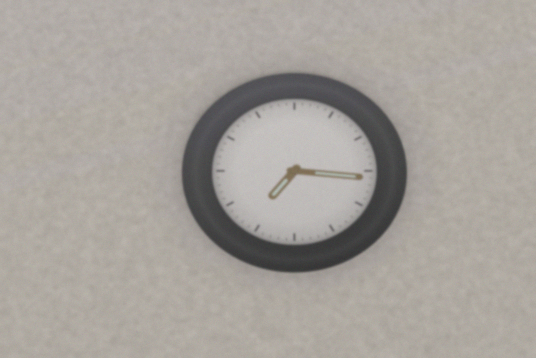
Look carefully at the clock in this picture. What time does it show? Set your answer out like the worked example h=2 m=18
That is h=7 m=16
